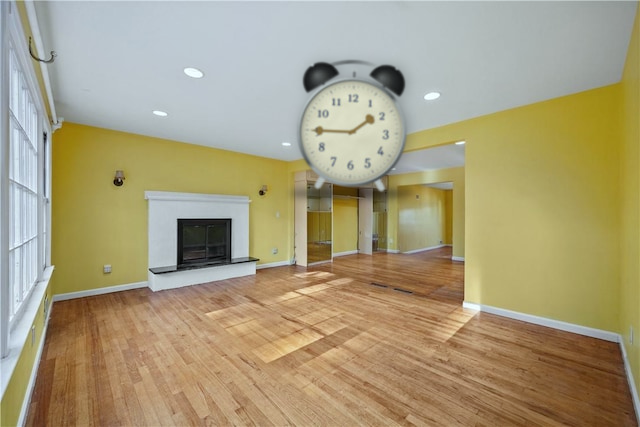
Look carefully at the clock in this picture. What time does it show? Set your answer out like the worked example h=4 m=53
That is h=1 m=45
